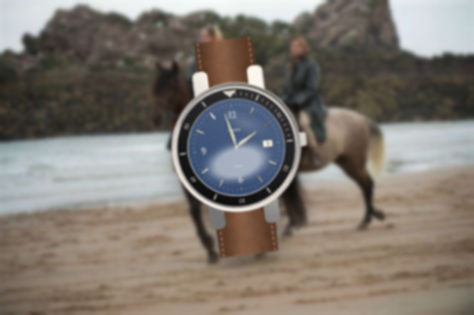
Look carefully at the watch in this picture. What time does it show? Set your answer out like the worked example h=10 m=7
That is h=1 m=58
